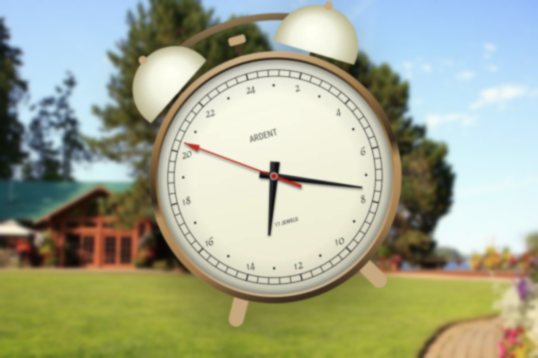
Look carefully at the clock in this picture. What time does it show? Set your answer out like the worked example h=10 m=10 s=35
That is h=13 m=18 s=51
